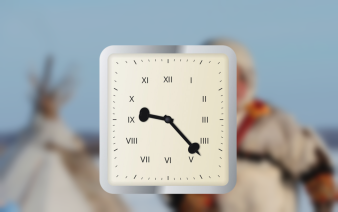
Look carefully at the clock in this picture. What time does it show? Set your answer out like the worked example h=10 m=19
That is h=9 m=23
